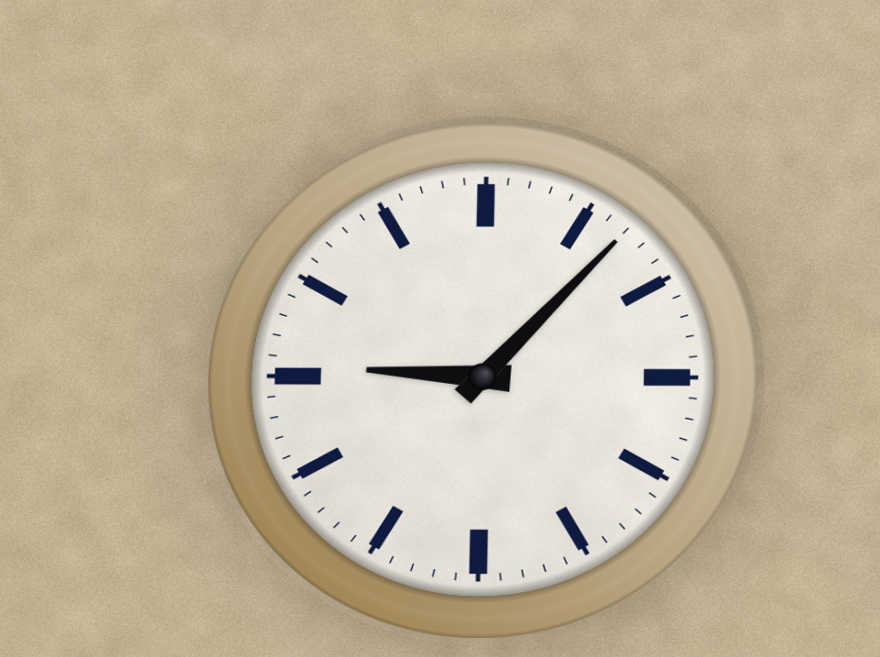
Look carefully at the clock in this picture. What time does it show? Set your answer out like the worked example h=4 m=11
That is h=9 m=7
